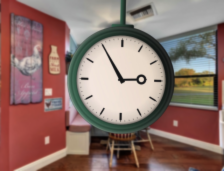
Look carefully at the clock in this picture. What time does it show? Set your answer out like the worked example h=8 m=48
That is h=2 m=55
